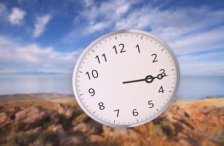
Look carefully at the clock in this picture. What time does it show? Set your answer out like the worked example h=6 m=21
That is h=3 m=16
